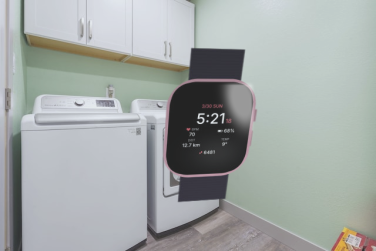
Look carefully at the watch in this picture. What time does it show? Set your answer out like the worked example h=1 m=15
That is h=5 m=21
